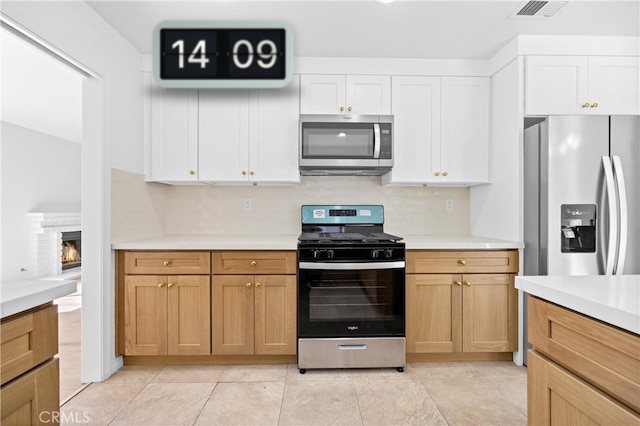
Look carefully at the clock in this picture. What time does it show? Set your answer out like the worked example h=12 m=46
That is h=14 m=9
